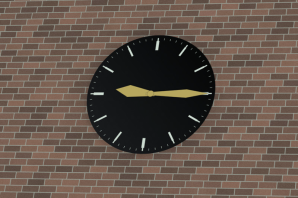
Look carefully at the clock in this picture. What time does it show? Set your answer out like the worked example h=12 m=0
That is h=9 m=15
